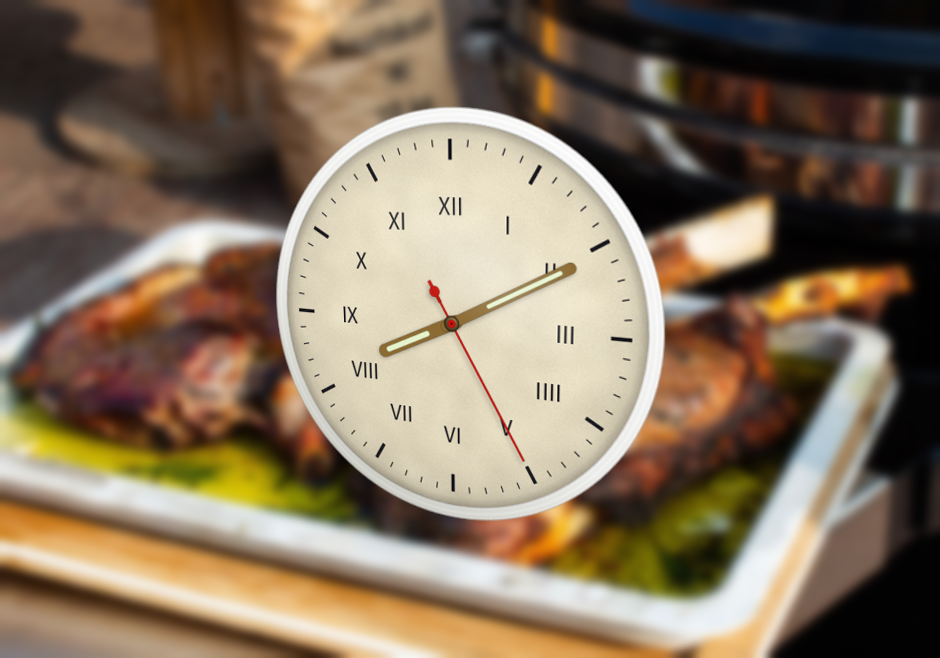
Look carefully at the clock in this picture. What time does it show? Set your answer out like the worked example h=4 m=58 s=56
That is h=8 m=10 s=25
